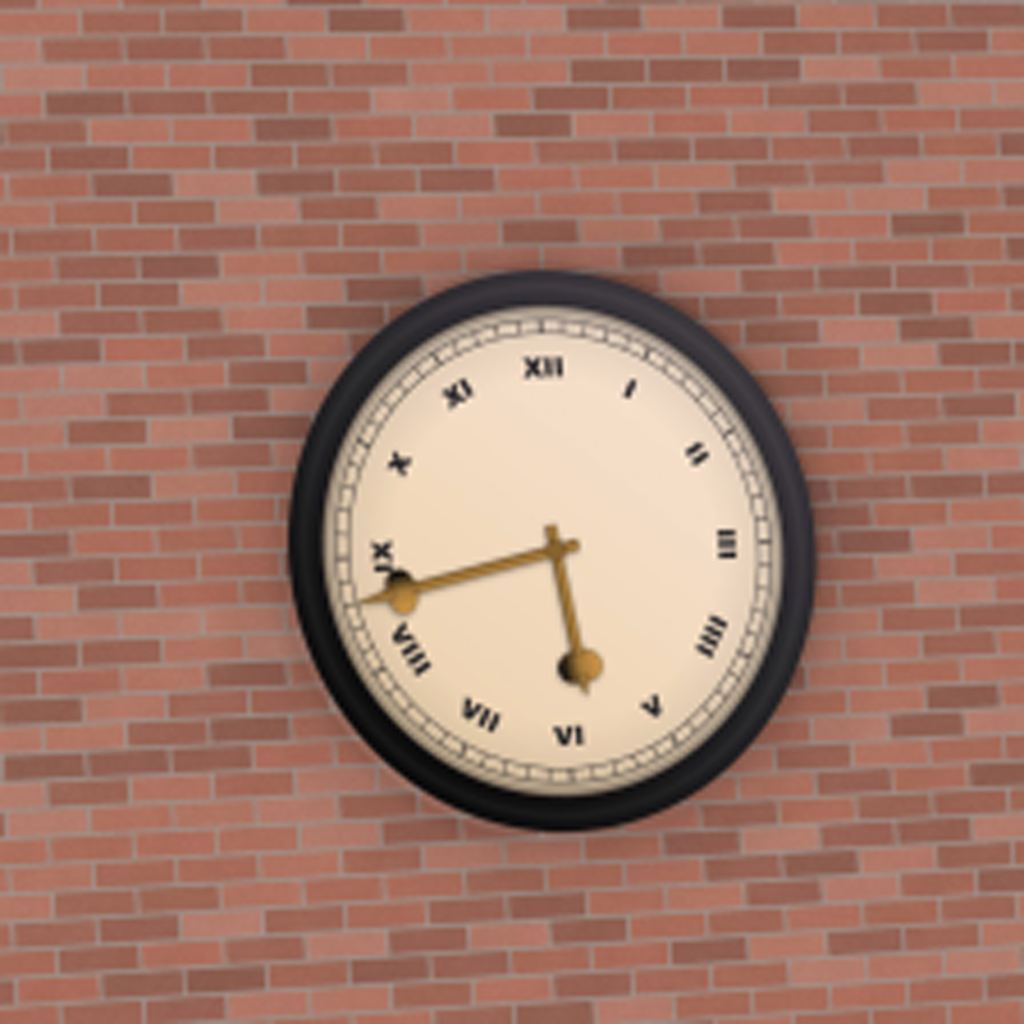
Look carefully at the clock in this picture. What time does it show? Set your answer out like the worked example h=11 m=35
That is h=5 m=43
